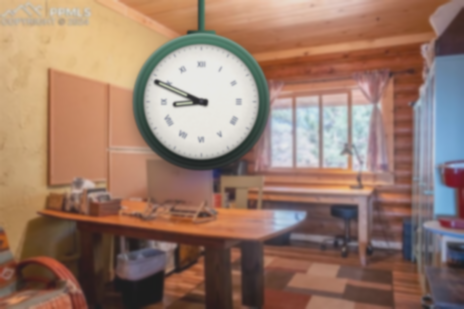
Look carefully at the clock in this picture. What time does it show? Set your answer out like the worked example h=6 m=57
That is h=8 m=49
